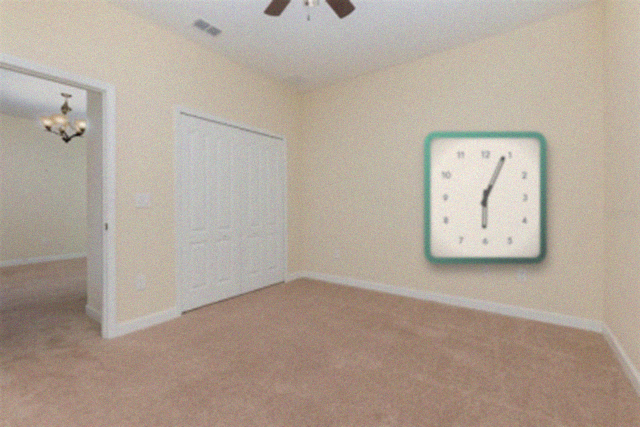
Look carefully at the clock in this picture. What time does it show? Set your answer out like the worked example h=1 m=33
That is h=6 m=4
